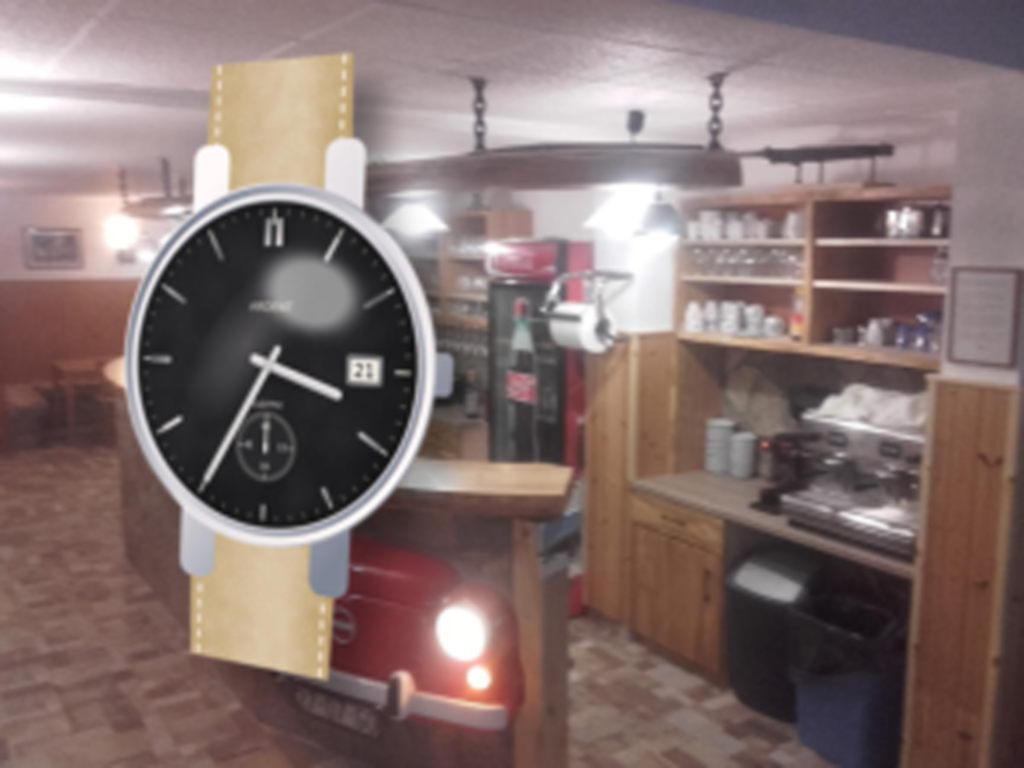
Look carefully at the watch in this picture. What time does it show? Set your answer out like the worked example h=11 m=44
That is h=3 m=35
